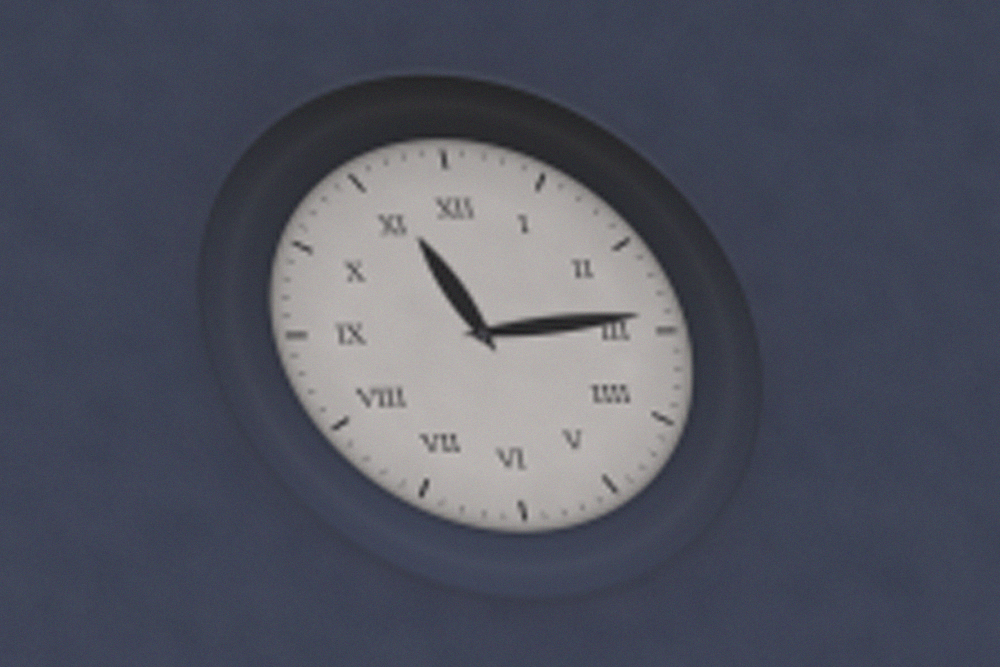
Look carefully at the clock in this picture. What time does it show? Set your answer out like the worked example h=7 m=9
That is h=11 m=14
